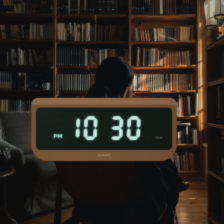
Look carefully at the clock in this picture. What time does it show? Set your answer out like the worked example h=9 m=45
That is h=10 m=30
